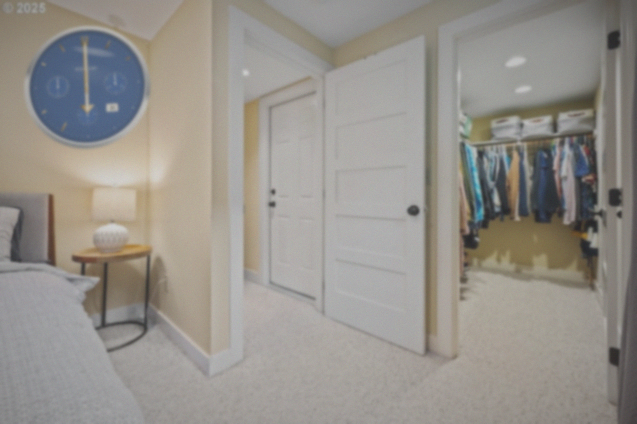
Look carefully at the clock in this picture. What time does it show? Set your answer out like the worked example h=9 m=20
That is h=6 m=0
